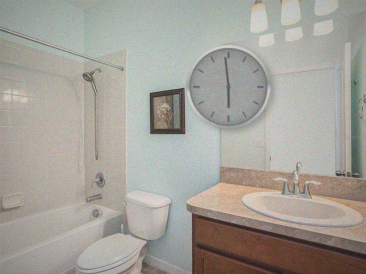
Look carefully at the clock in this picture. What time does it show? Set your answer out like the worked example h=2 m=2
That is h=5 m=59
